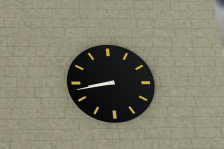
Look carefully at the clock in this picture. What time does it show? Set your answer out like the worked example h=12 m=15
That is h=8 m=43
